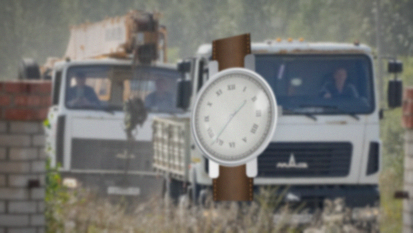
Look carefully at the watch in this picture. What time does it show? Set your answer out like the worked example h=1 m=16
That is h=1 m=37
